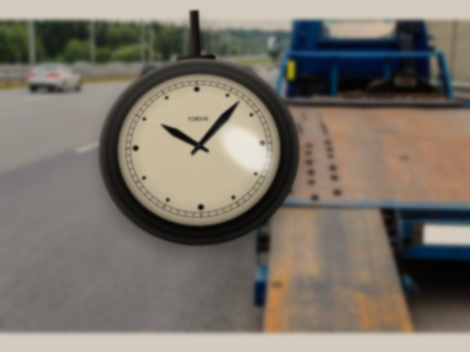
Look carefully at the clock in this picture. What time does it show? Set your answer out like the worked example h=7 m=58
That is h=10 m=7
